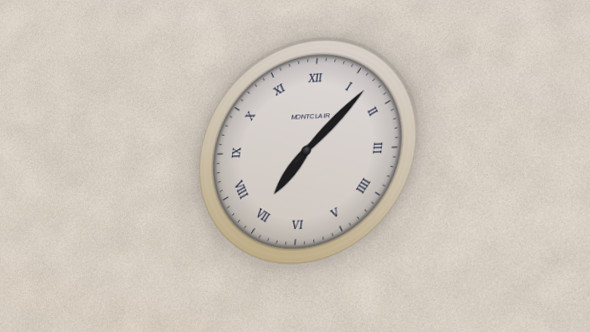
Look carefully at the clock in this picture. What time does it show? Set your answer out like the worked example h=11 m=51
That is h=7 m=7
